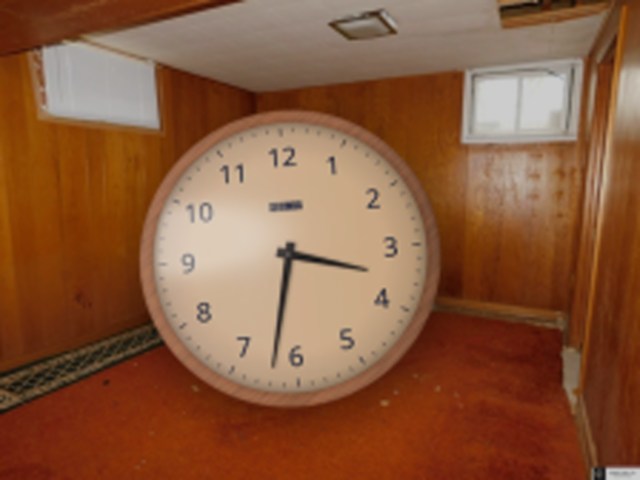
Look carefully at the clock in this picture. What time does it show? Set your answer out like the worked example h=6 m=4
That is h=3 m=32
